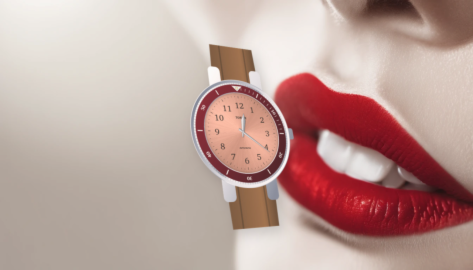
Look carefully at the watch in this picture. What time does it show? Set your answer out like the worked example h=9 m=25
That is h=12 m=21
